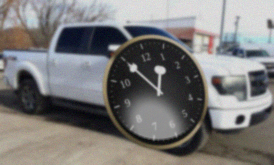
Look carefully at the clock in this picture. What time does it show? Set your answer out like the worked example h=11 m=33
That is h=12 m=55
